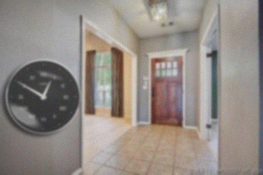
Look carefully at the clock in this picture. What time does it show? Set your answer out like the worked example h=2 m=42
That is h=12 m=50
